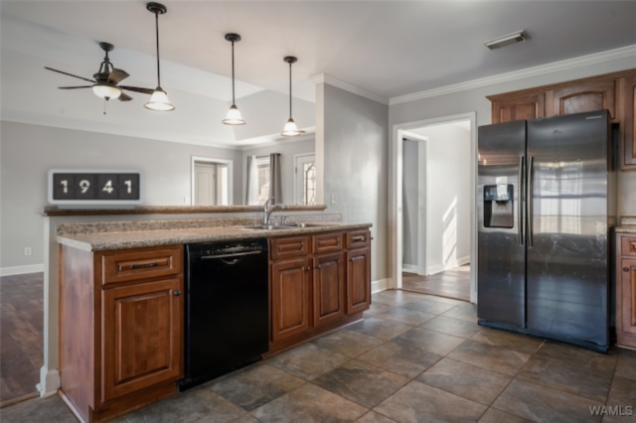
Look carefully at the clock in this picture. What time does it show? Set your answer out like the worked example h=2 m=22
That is h=19 m=41
